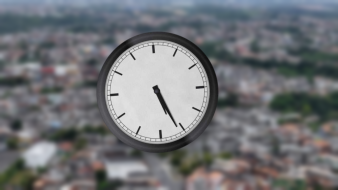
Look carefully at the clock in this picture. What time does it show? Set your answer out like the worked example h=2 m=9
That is h=5 m=26
